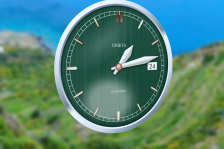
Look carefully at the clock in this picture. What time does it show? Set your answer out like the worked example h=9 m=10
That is h=1 m=13
